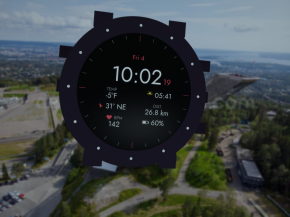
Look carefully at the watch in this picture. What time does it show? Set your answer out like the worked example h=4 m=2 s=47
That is h=10 m=2 s=19
